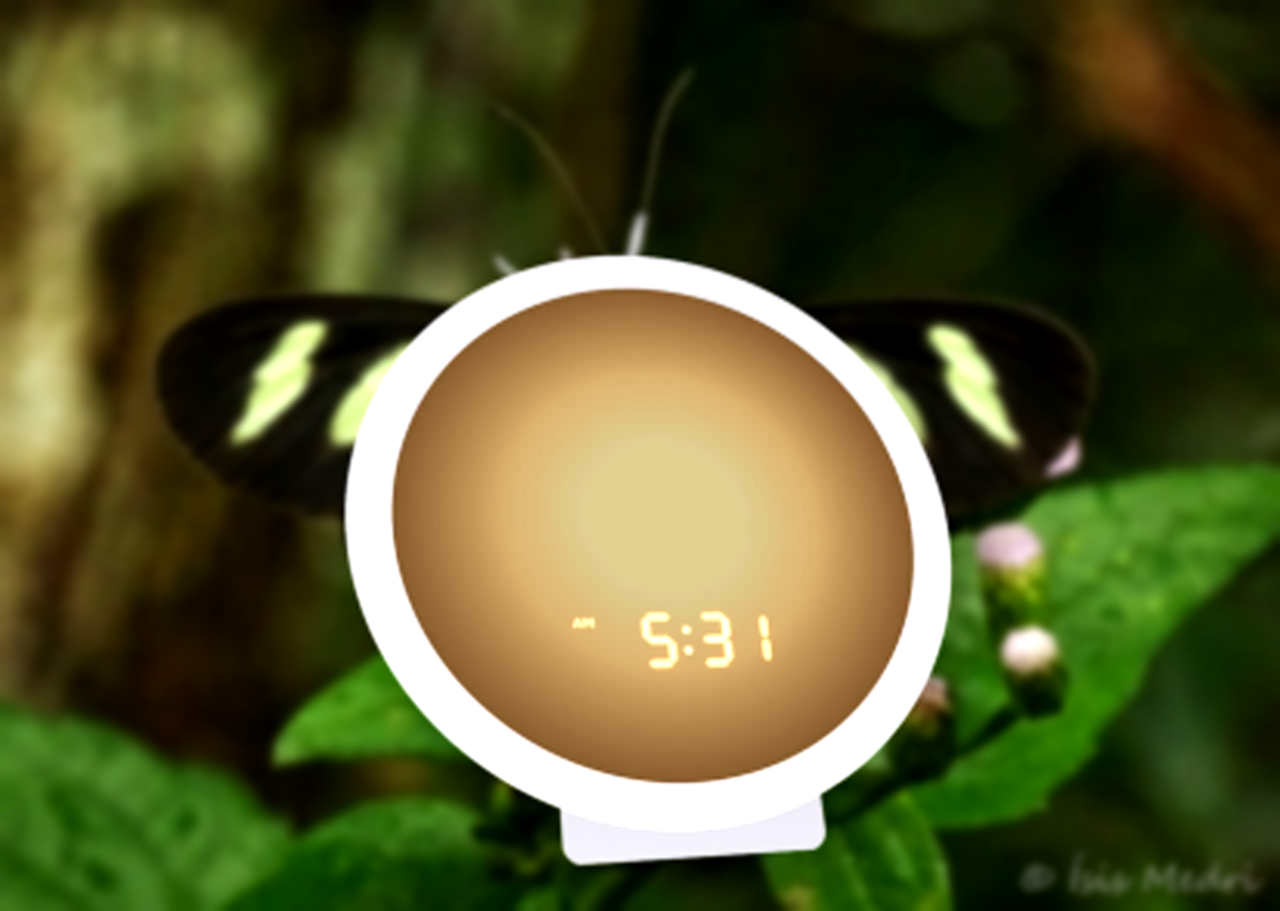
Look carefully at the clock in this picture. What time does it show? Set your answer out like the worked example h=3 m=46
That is h=5 m=31
